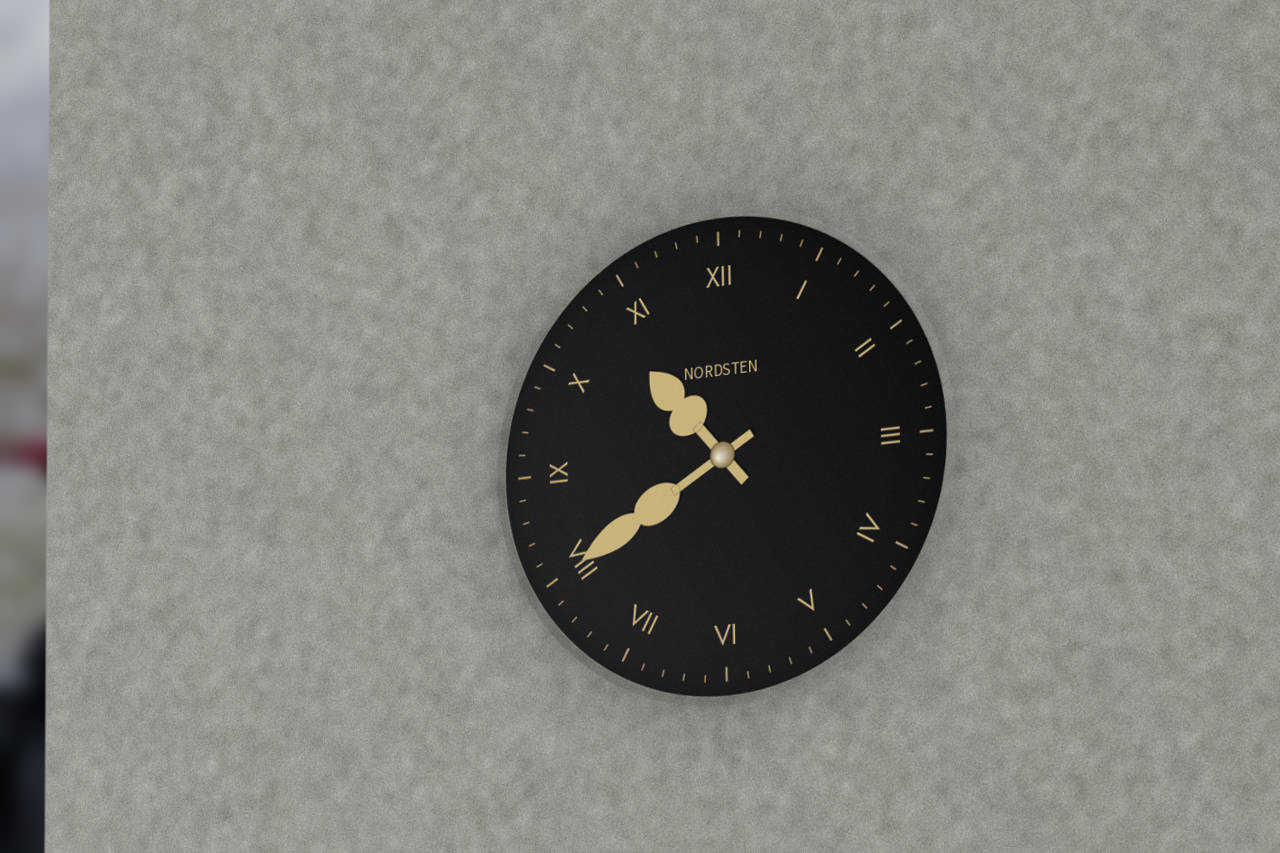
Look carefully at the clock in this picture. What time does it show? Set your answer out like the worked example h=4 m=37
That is h=10 m=40
